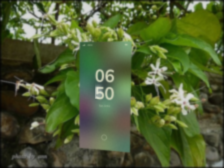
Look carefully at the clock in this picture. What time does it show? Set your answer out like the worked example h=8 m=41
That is h=6 m=50
